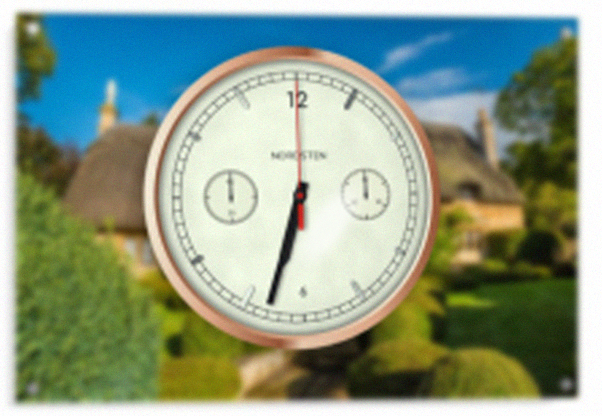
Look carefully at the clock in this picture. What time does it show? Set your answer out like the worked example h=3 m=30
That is h=6 m=33
